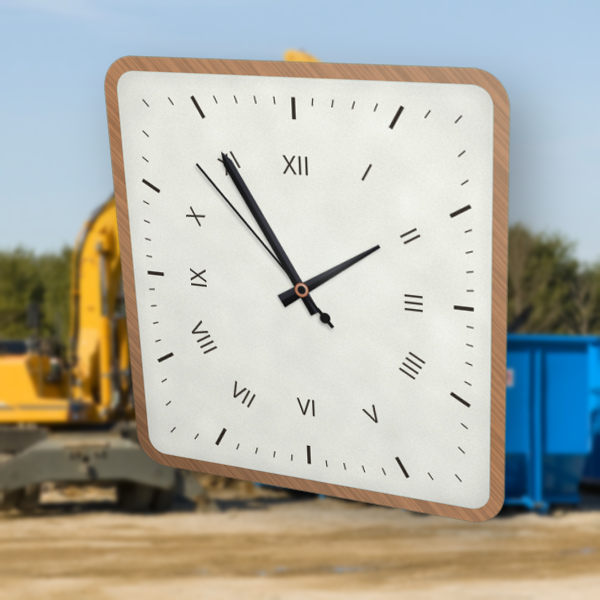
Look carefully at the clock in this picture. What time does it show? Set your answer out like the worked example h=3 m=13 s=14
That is h=1 m=54 s=53
